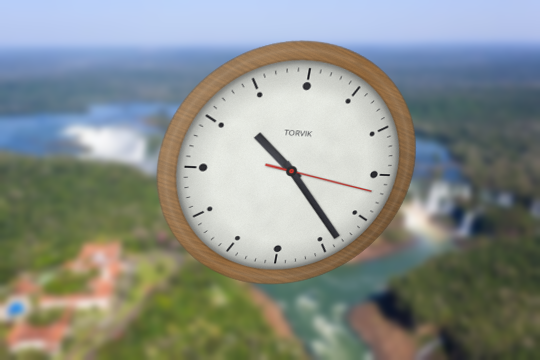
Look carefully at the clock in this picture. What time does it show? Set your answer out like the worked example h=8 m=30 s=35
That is h=10 m=23 s=17
